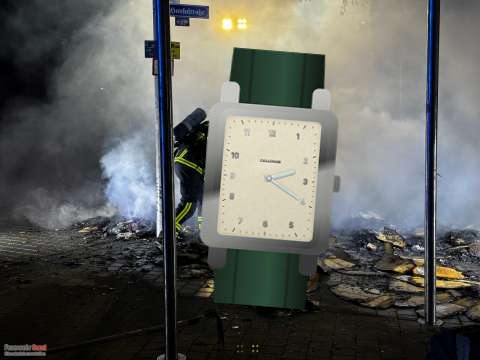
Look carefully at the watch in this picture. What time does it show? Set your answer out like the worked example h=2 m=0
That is h=2 m=20
